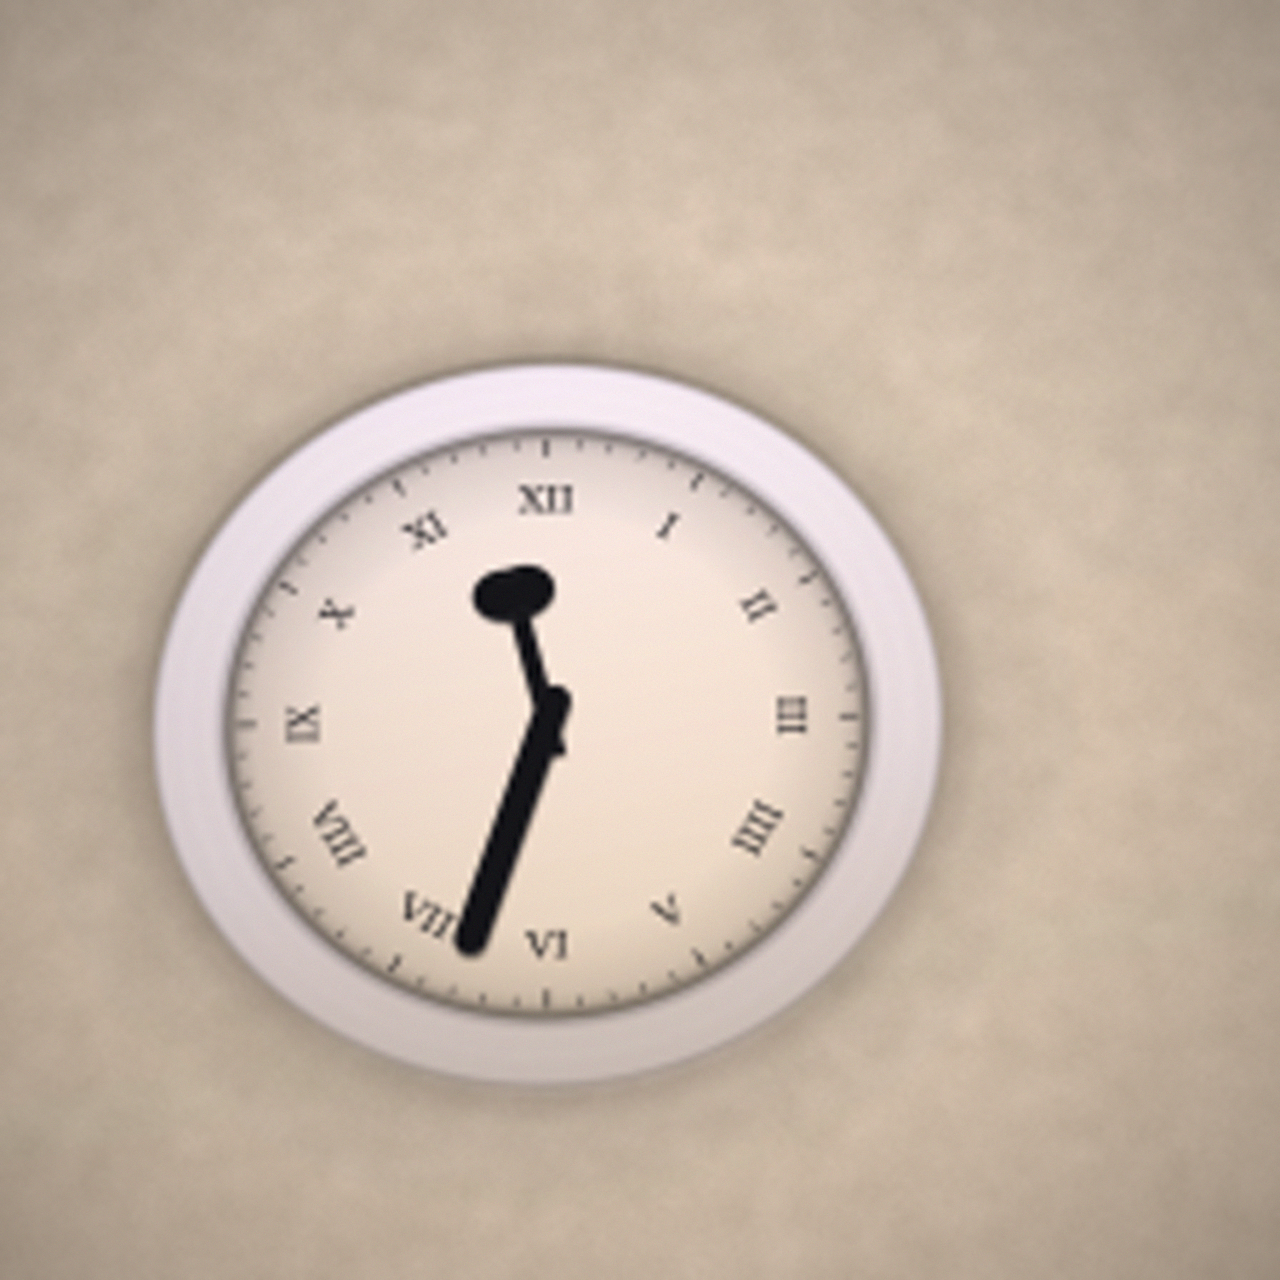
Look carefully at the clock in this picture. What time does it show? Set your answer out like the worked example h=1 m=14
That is h=11 m=33
